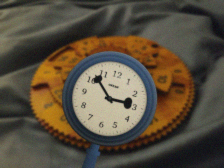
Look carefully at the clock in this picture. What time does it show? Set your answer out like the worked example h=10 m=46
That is h=2 m=52
